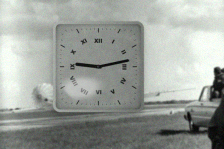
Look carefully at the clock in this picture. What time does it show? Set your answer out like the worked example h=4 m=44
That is h=9 m=13
